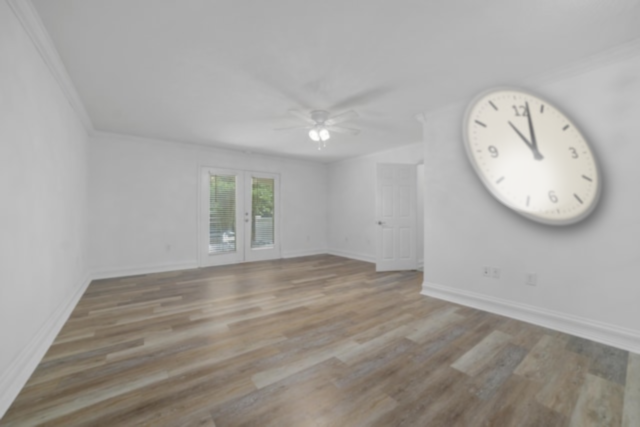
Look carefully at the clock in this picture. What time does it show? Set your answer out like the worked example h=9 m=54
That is h=11 m=2
